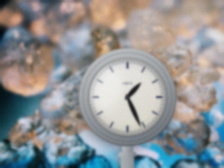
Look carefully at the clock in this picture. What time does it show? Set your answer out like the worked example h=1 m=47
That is h=1 m=26
